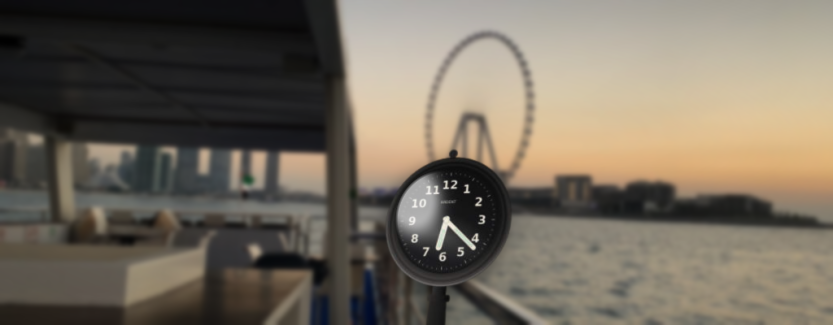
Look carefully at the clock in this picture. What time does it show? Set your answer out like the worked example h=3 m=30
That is h=6 m=22
